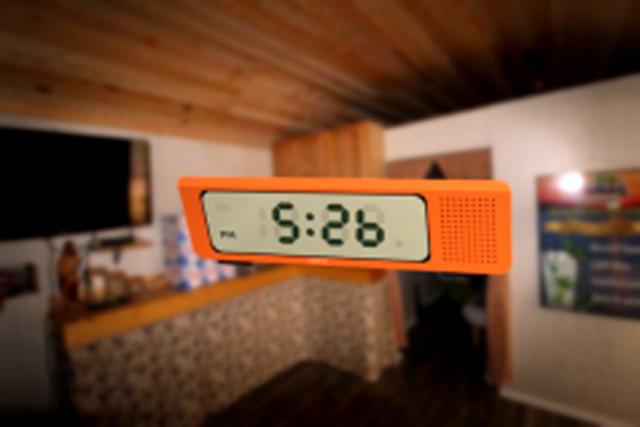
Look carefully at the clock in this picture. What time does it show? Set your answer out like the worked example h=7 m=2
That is h=5 m=26
